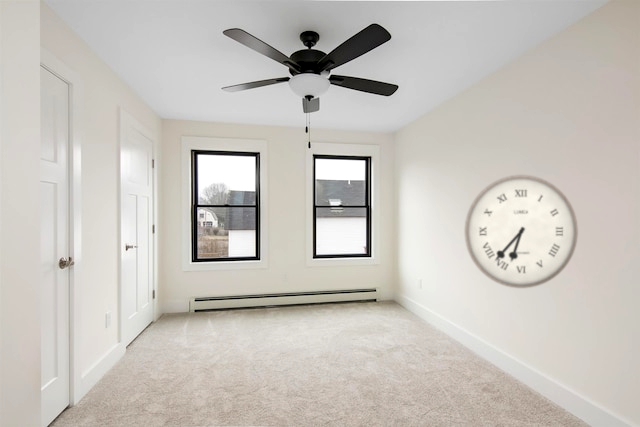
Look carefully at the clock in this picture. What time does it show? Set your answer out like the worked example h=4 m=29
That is h=6 m=37
